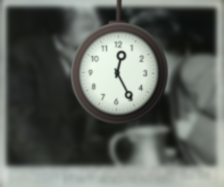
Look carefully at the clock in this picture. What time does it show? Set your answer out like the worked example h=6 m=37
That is h=12 m=25
